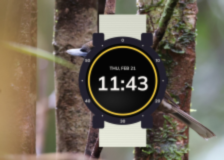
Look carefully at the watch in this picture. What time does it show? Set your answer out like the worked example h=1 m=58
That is h=11 m=43
